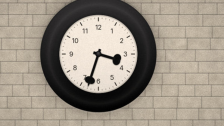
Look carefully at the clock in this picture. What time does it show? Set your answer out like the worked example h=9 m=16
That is h=3 m=33
